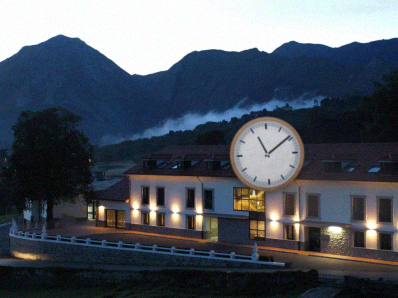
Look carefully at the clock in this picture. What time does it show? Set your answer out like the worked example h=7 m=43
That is h=11 m=9
